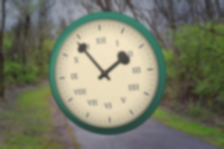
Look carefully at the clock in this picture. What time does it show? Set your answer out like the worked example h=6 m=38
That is h=1 m=54
